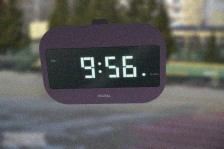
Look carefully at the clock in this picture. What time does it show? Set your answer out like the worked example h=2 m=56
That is h=9 m=56
